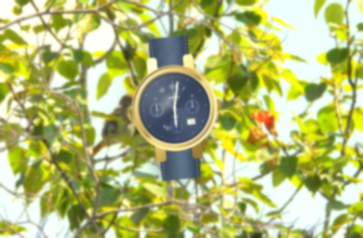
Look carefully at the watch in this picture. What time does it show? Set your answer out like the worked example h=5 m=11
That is h=6 m=2
